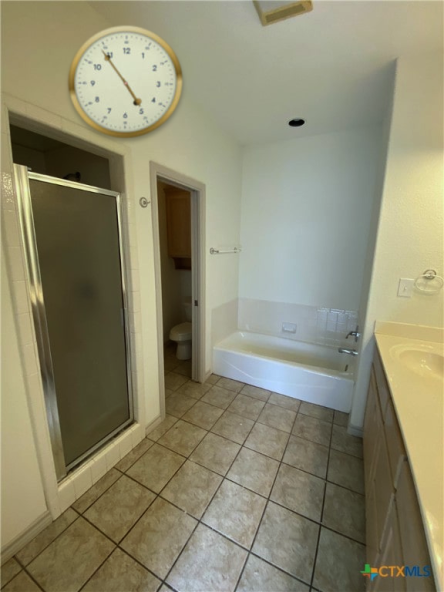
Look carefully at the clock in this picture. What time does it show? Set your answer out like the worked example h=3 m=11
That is h=4 m=54
